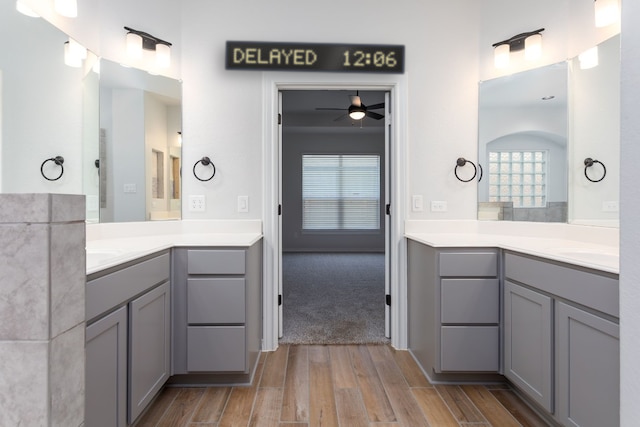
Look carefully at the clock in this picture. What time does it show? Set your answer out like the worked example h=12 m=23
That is h=12 m=6
